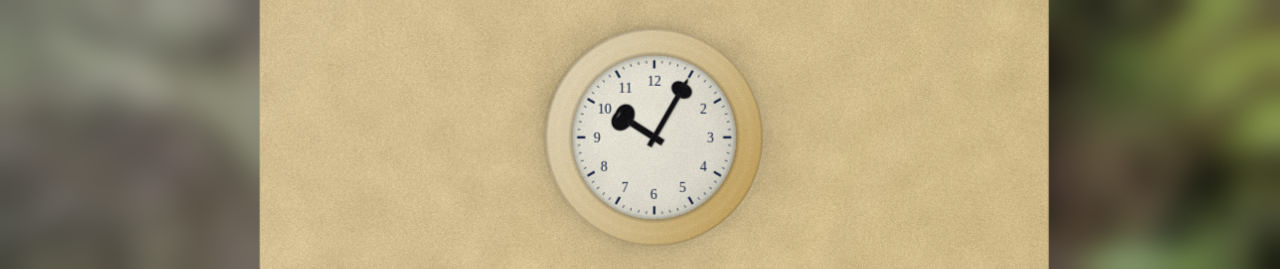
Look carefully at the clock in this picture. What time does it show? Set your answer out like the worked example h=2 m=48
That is h=10 m=5
